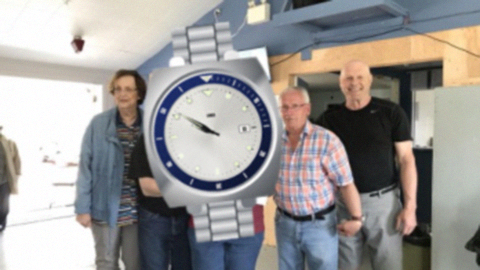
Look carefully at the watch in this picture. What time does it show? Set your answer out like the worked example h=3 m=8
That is h=9 m=51
